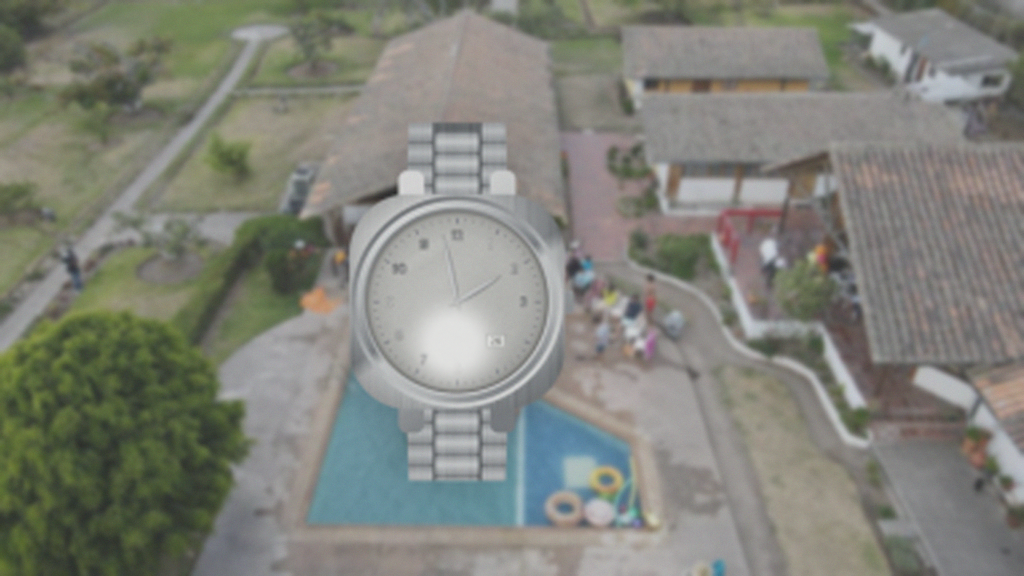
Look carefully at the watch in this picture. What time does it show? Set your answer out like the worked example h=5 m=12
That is h=1 m=58
